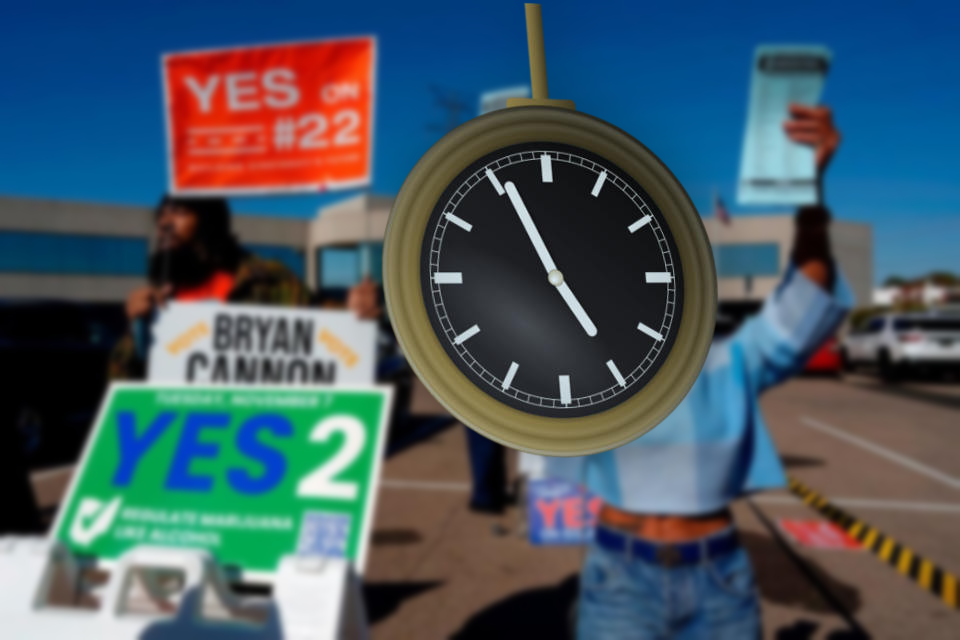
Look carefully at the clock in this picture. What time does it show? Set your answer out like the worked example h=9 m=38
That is h=4 m=56
